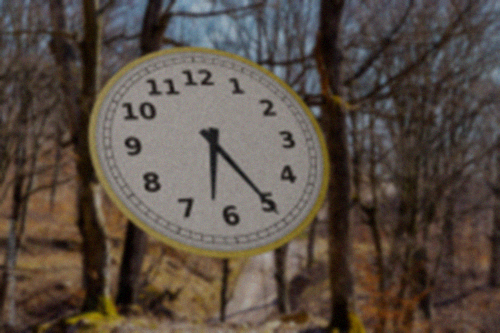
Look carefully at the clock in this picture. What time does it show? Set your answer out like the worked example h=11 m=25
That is h=6 m=25
